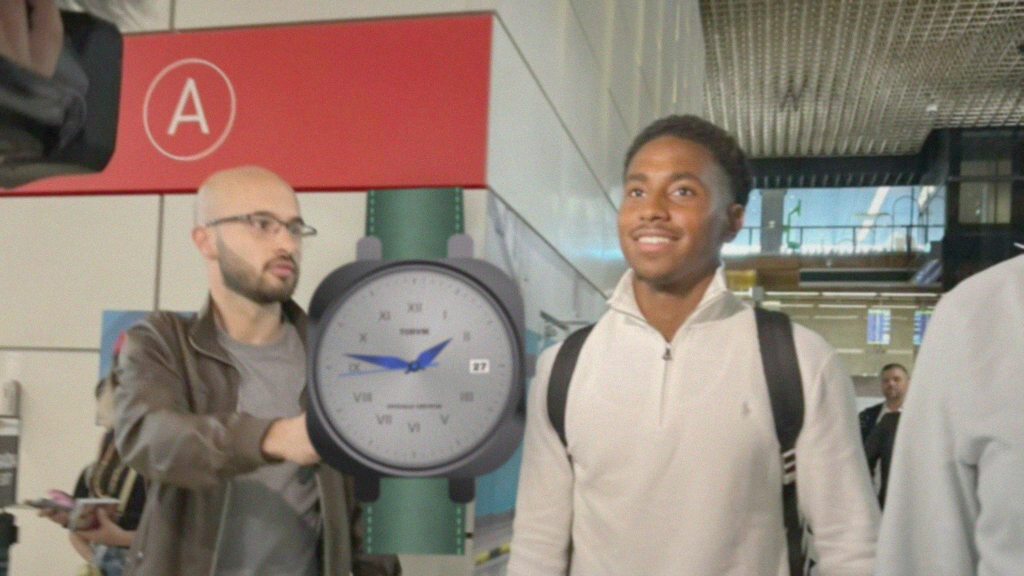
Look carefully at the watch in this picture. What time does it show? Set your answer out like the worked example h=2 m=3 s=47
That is h=1 m=46 s=44
